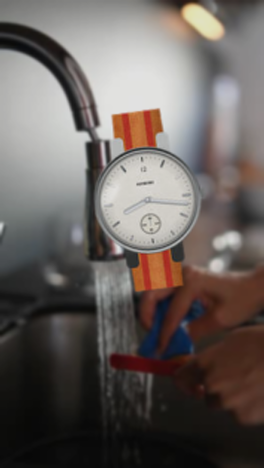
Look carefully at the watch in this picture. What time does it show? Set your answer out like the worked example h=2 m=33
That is h=8 m=17
